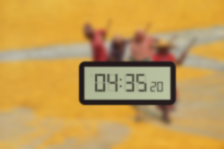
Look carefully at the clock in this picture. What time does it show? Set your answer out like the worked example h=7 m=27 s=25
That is h=4 m=35 s=20
